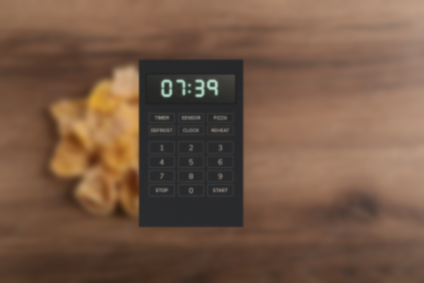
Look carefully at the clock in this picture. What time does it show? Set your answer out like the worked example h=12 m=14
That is h=7 m=39
